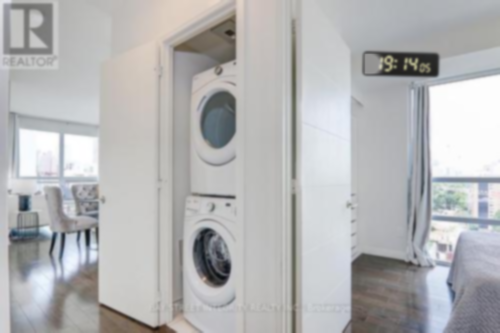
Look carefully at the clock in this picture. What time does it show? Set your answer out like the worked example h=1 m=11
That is h=19 m=14
